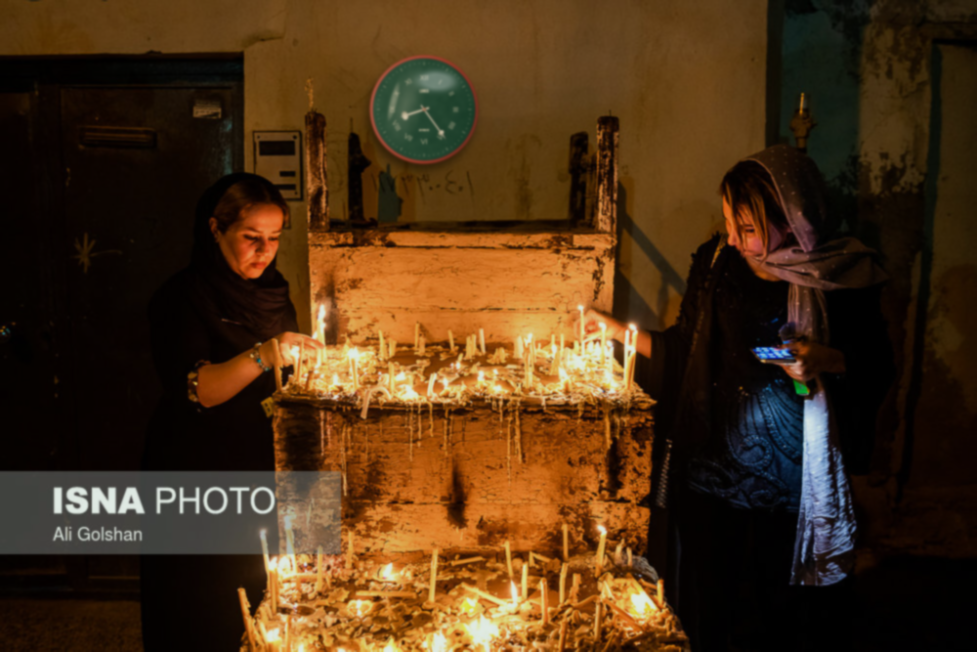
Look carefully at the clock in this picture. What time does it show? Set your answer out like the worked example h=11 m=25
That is h=8 m=24
